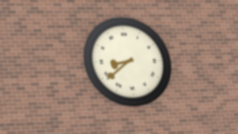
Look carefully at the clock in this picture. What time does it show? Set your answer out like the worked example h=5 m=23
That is h=8 m=39
